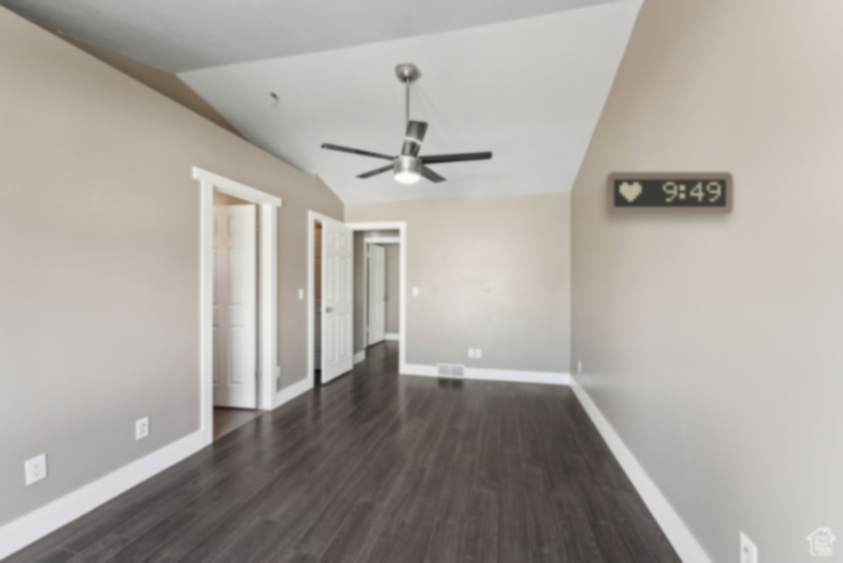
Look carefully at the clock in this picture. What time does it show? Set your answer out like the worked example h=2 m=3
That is h=9 m=49
